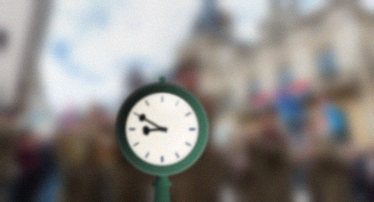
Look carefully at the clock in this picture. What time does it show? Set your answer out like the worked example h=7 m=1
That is h=8 m=50
